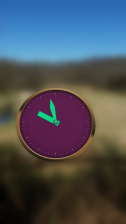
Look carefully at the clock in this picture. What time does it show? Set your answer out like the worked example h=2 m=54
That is h=9 m=58
